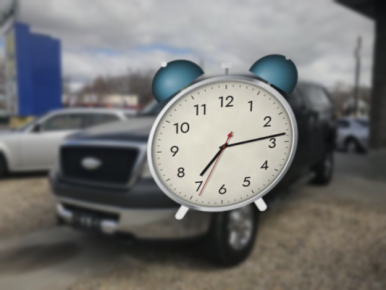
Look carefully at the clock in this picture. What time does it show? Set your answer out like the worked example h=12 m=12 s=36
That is h=7 m=13 s=34
